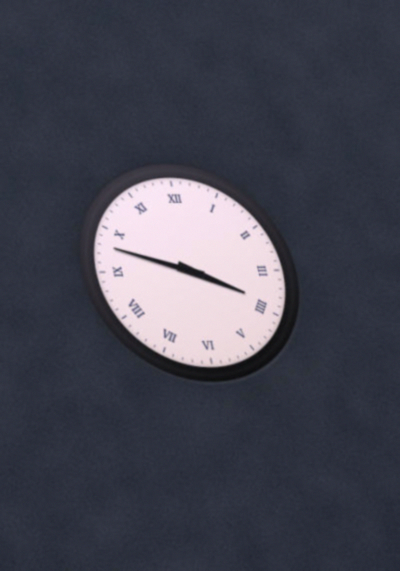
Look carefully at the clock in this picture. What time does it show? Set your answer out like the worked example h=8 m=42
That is h=3 m=48
